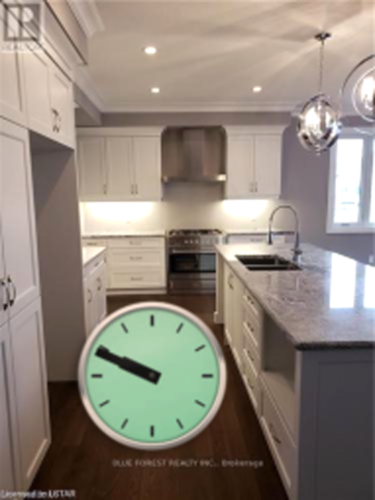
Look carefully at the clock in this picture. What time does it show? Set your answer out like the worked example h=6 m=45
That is h=9 m=49
